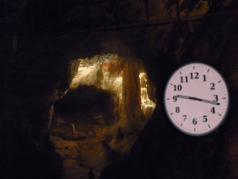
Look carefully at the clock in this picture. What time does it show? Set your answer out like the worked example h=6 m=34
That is h=9 m=17
